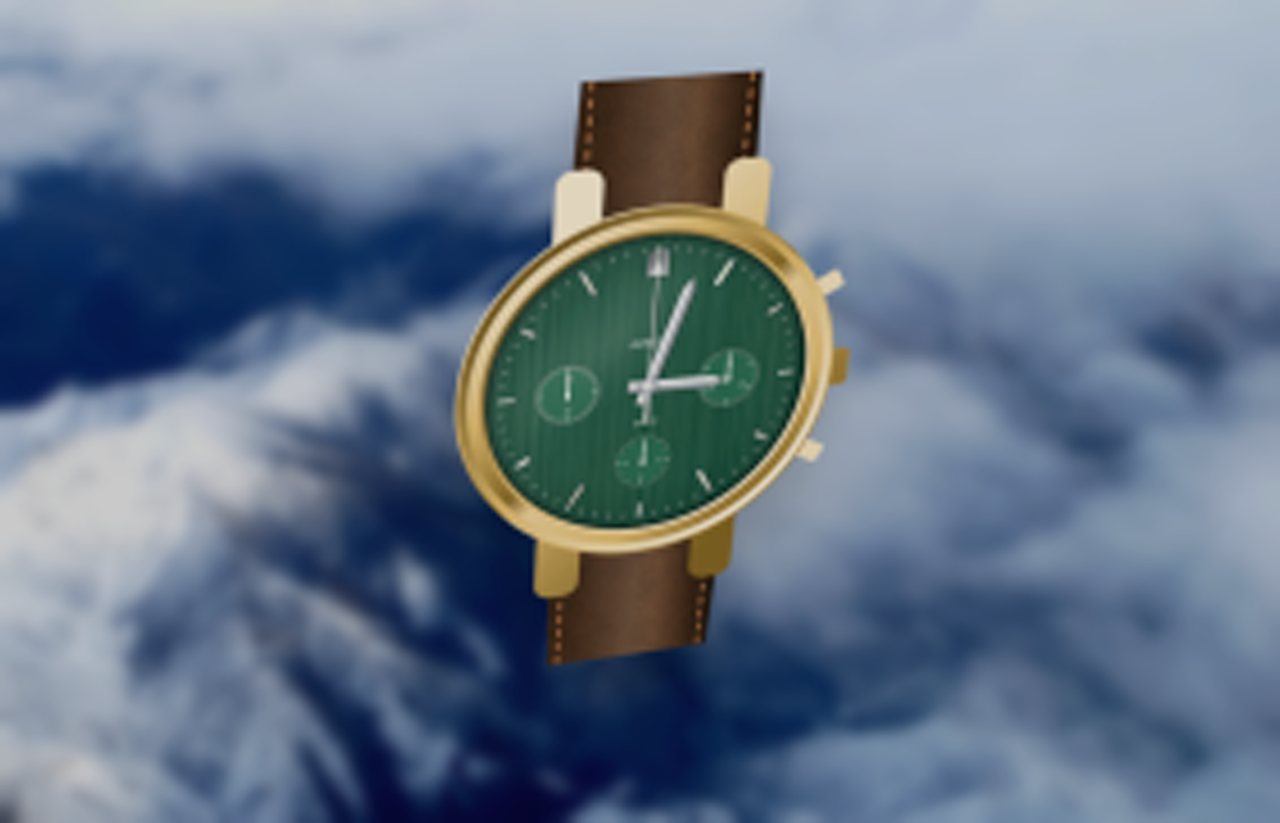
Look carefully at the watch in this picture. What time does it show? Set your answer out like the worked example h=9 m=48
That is h=3 m=3
